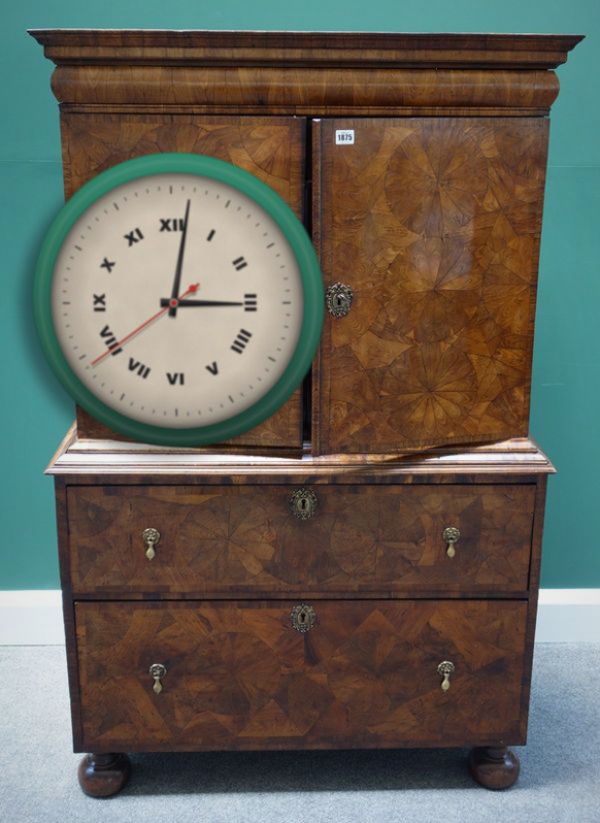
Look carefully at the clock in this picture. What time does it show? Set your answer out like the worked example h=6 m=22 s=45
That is h=3 m=1 s=39
